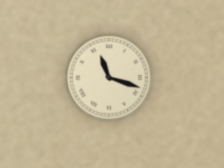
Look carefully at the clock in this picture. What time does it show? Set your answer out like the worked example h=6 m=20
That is h=11 m=18
